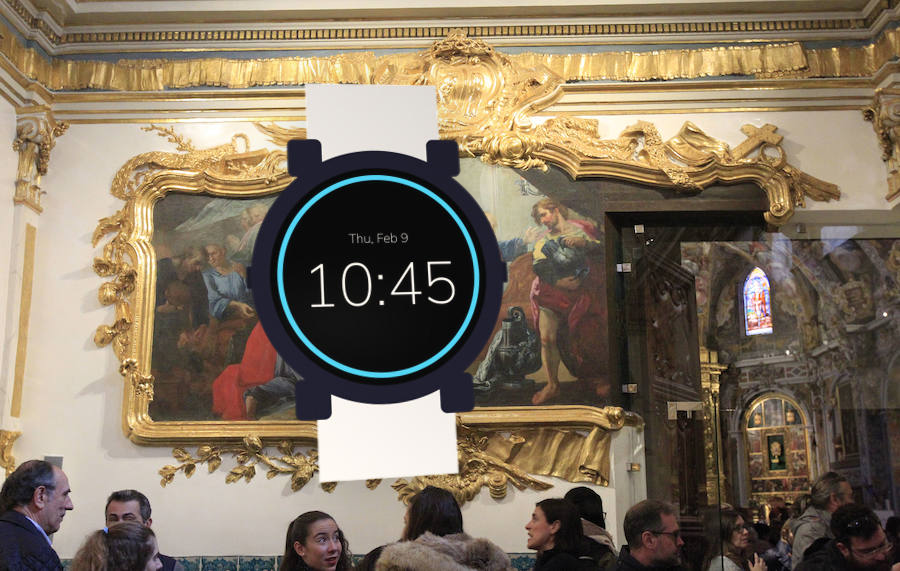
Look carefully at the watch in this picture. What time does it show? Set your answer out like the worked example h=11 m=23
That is h=10 m=45
